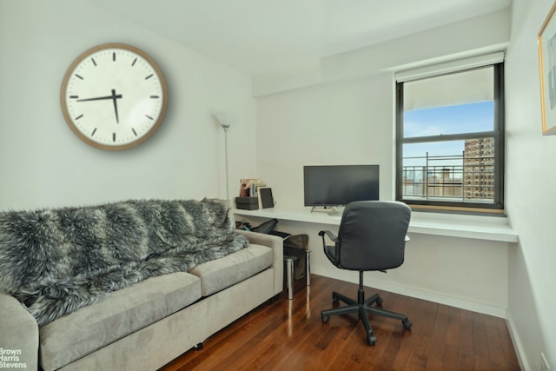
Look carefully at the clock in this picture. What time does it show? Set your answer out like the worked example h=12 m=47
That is h=5 m=44
